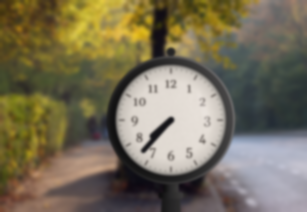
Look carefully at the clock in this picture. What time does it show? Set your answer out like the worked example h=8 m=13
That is h=7 m=37
